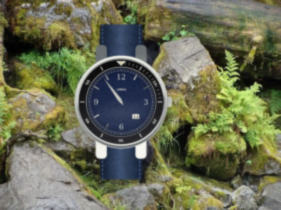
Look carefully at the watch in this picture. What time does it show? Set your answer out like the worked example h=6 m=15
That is h=10 m=54
